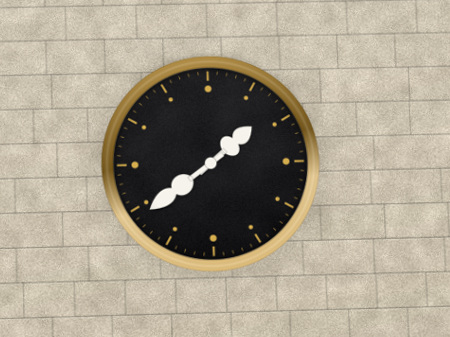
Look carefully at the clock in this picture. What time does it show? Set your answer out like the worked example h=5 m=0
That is h=1 m=39
